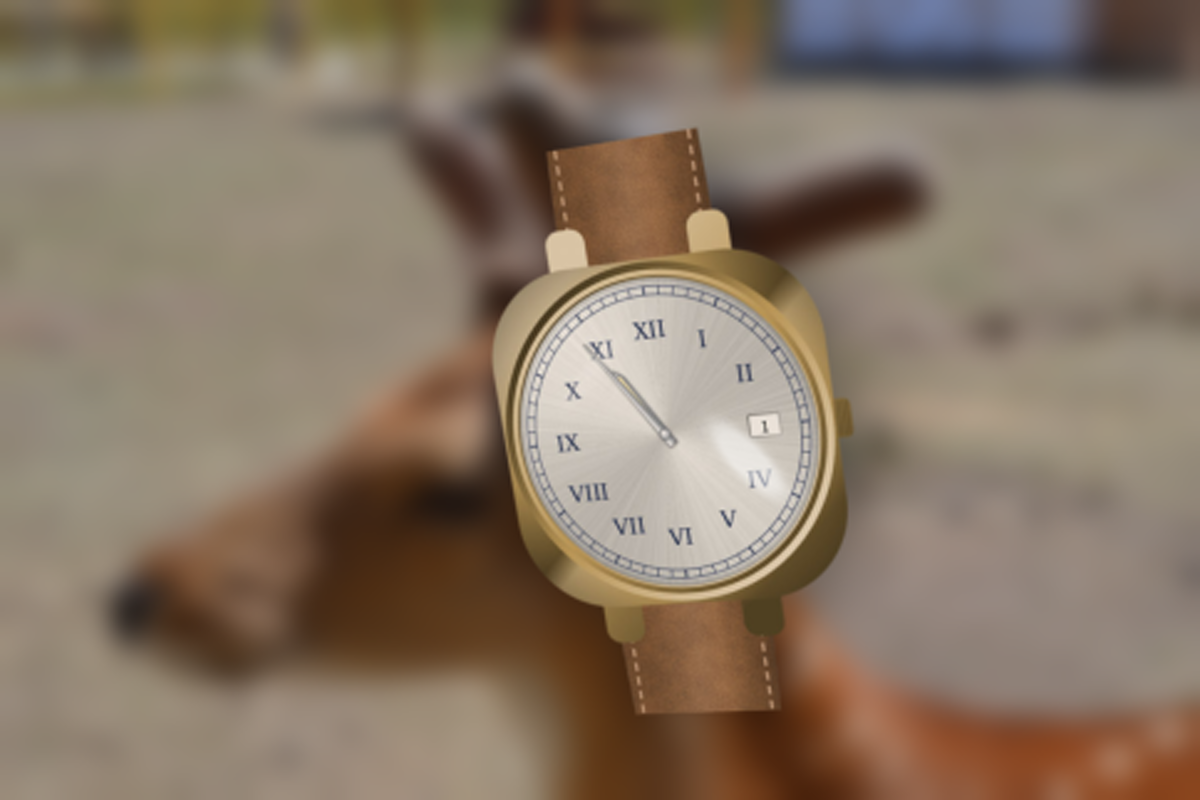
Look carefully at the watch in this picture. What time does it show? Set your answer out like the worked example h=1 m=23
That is h=10 m=54
